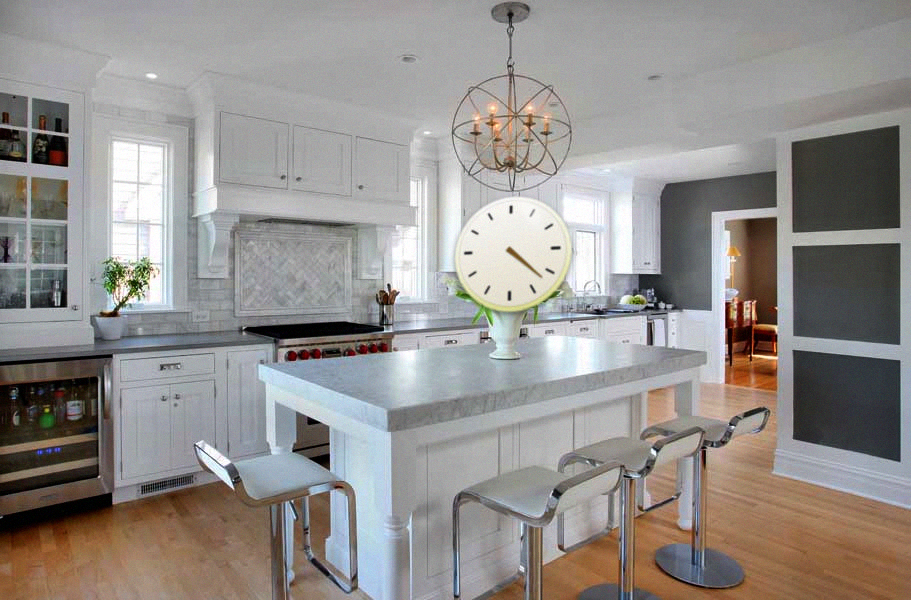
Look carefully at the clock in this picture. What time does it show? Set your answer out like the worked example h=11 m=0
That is h=4 m=22
